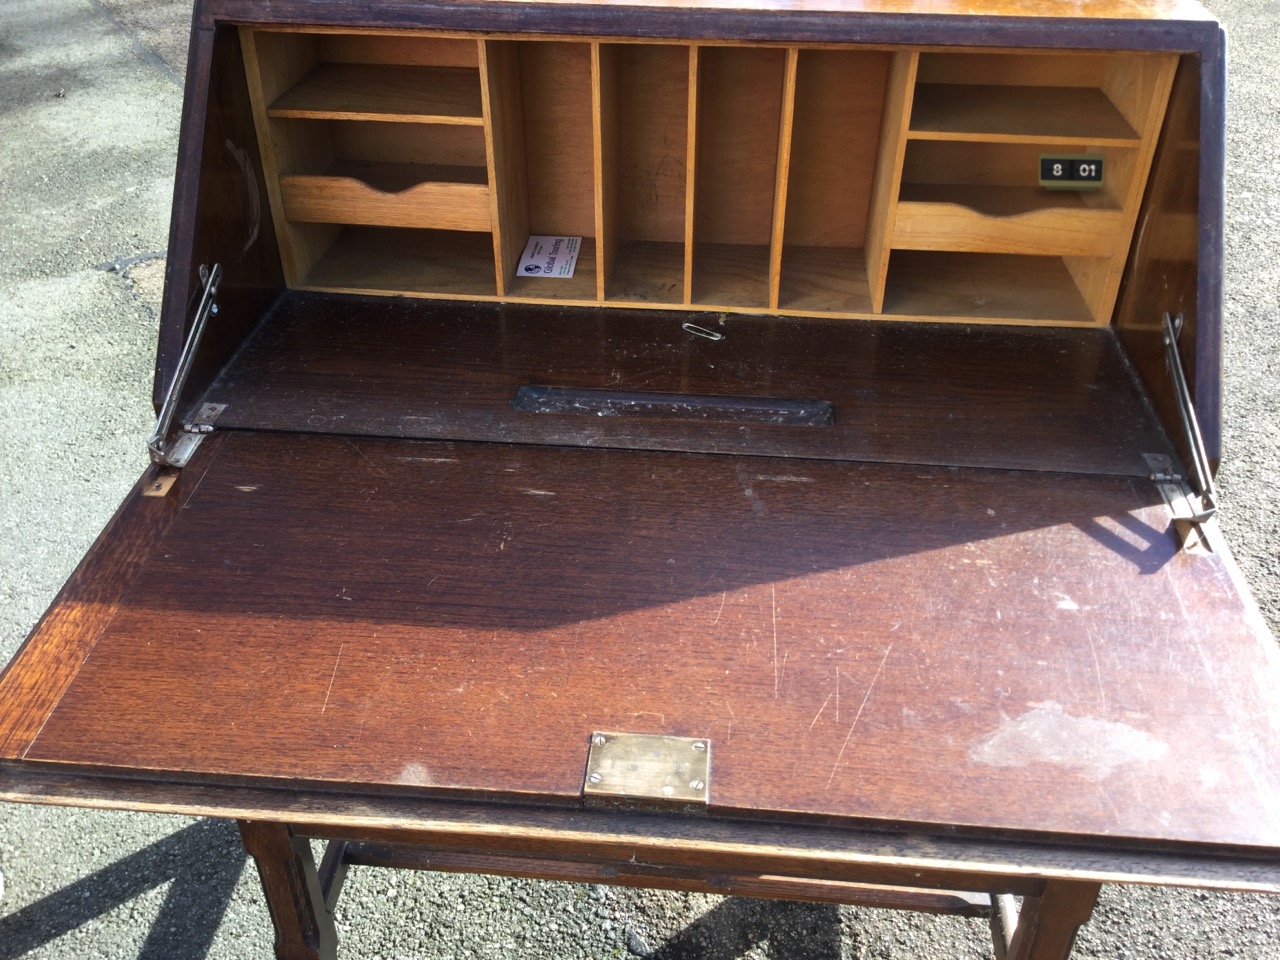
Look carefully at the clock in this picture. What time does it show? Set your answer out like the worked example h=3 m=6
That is h=8 m=1
